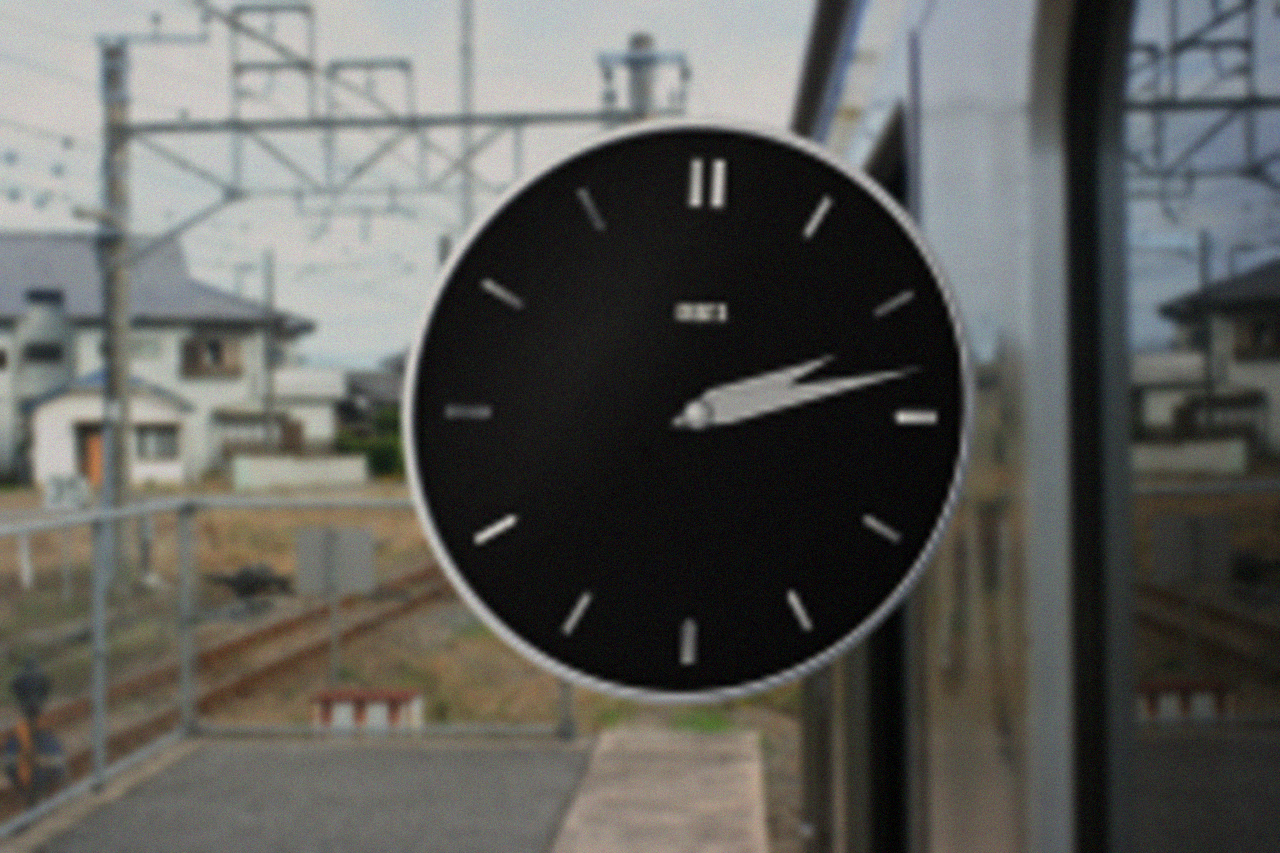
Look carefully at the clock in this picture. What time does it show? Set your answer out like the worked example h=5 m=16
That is h=2 m=13
